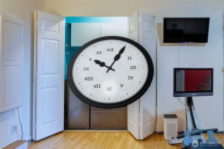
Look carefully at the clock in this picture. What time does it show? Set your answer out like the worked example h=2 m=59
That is h=10 m=5
